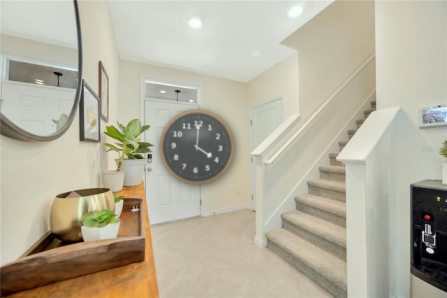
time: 4:00
